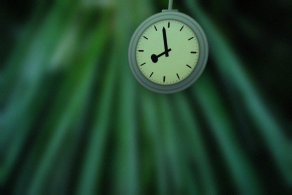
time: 7:58
